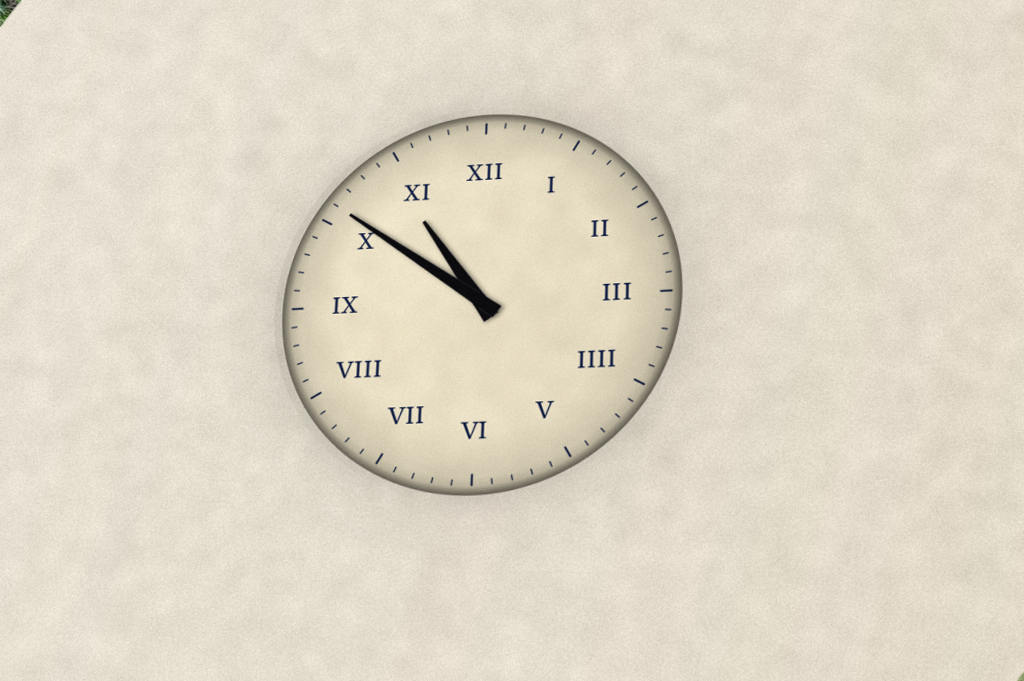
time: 10:51
